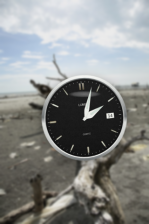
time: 2:03
